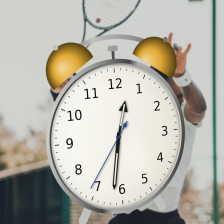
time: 12:31:36
